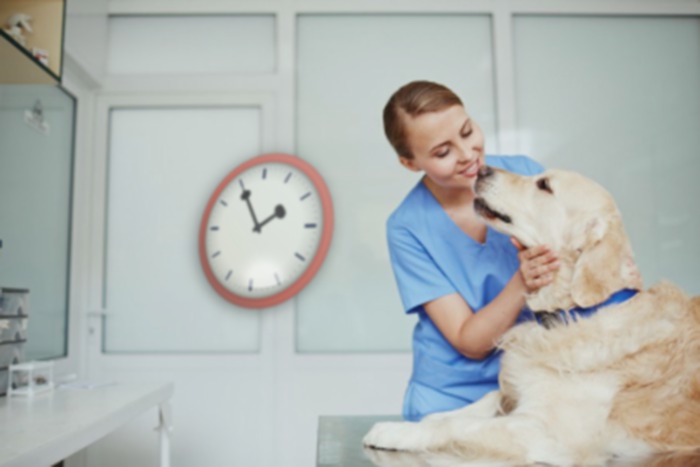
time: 1:55
